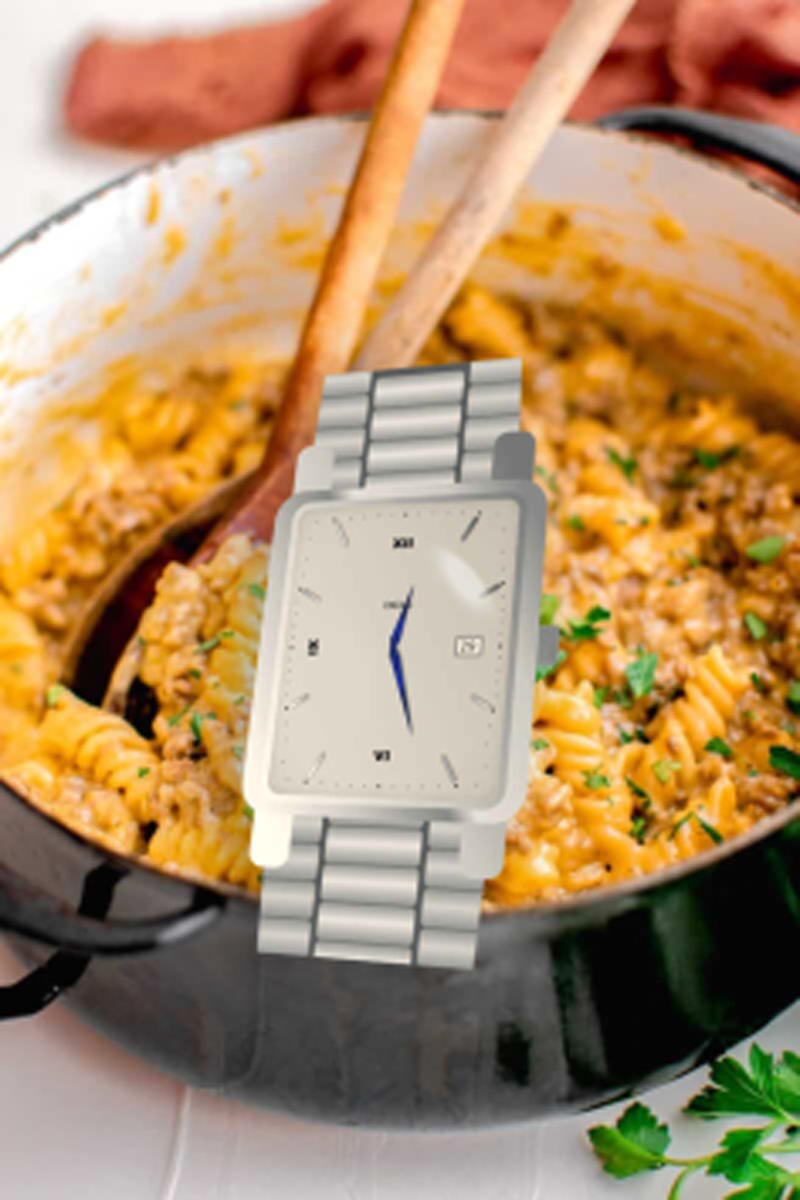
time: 12:27
